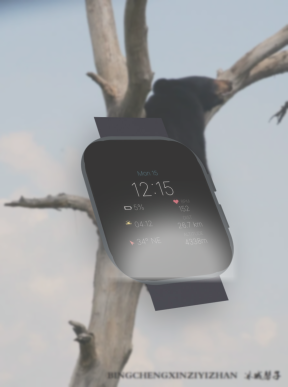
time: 12:15
